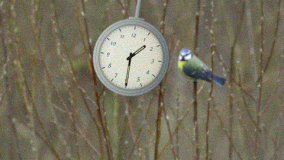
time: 1:30
